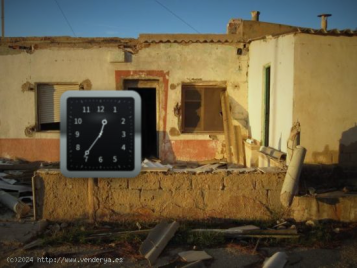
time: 12:36
